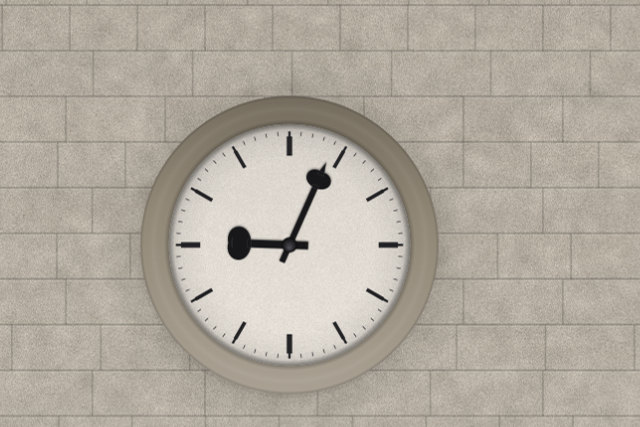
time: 9:04
